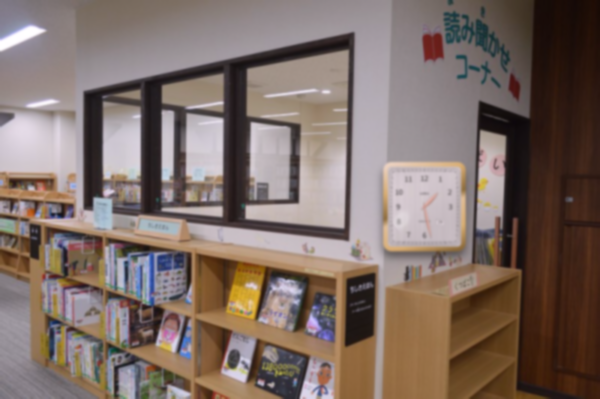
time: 1:28
